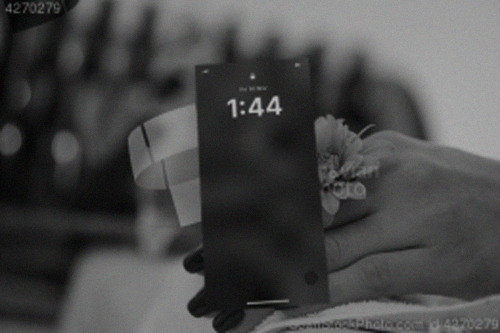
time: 1:44
